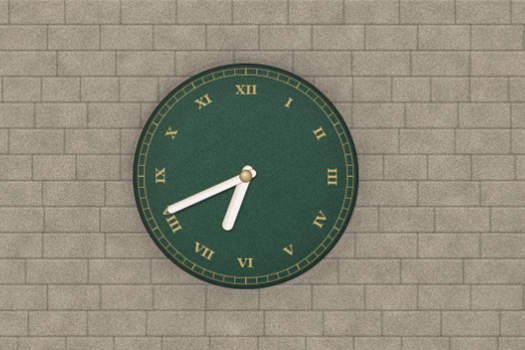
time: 6:41
